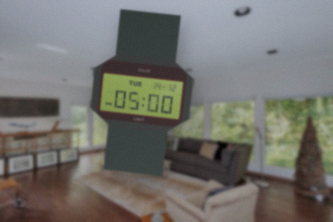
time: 5:00
